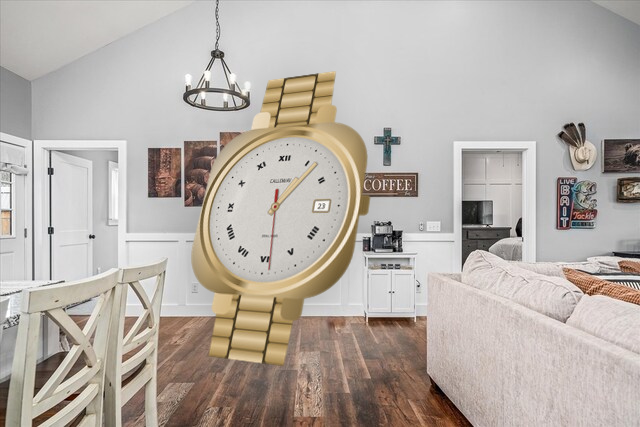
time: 1:06:29
